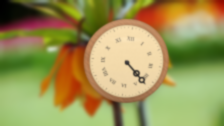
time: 4:22
